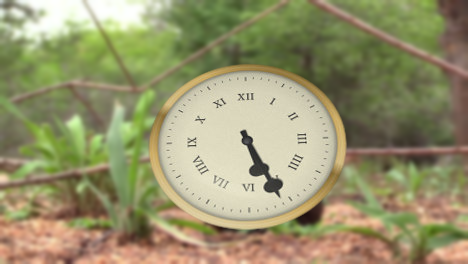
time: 5:26
